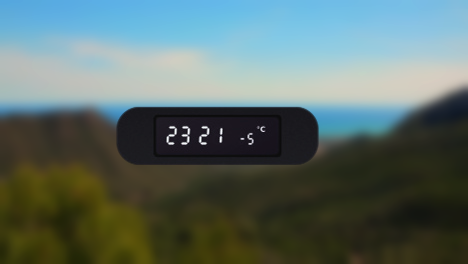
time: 23:21
